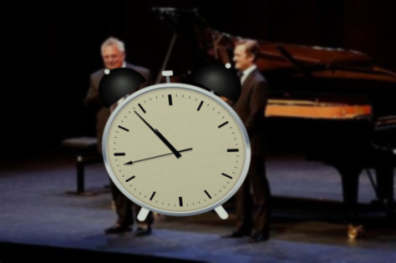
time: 10:53:43
